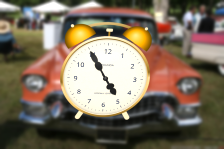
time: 4:55
